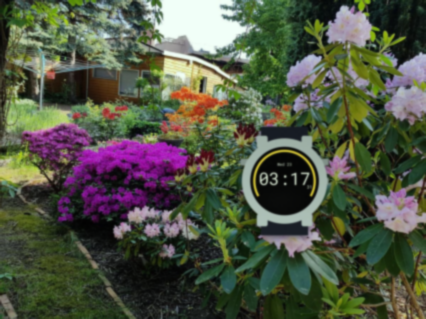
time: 3:17
